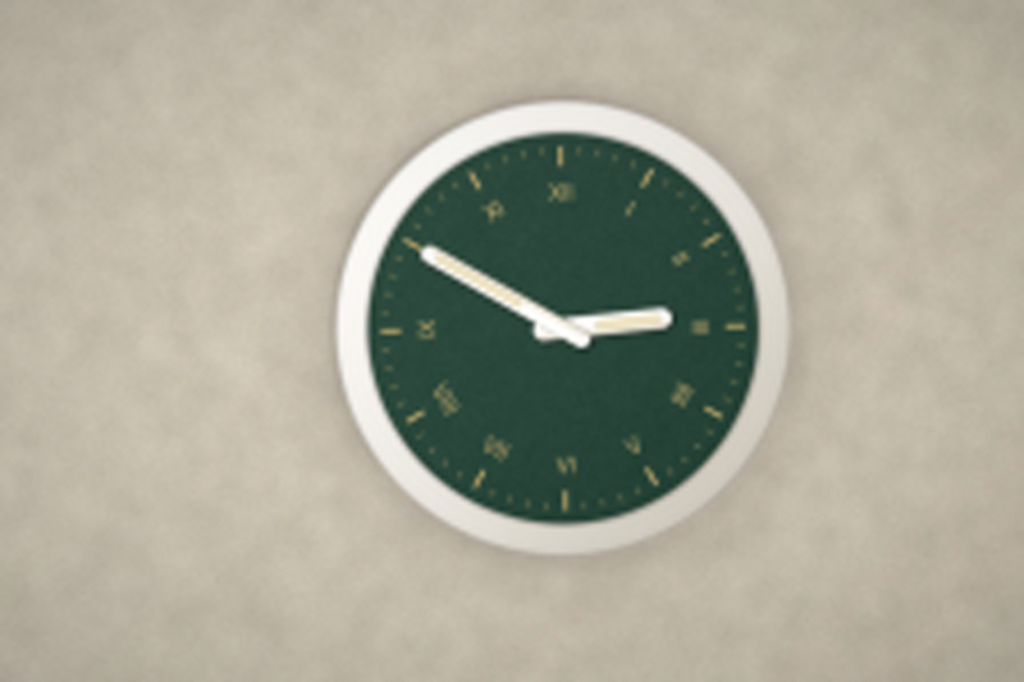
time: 2:50
